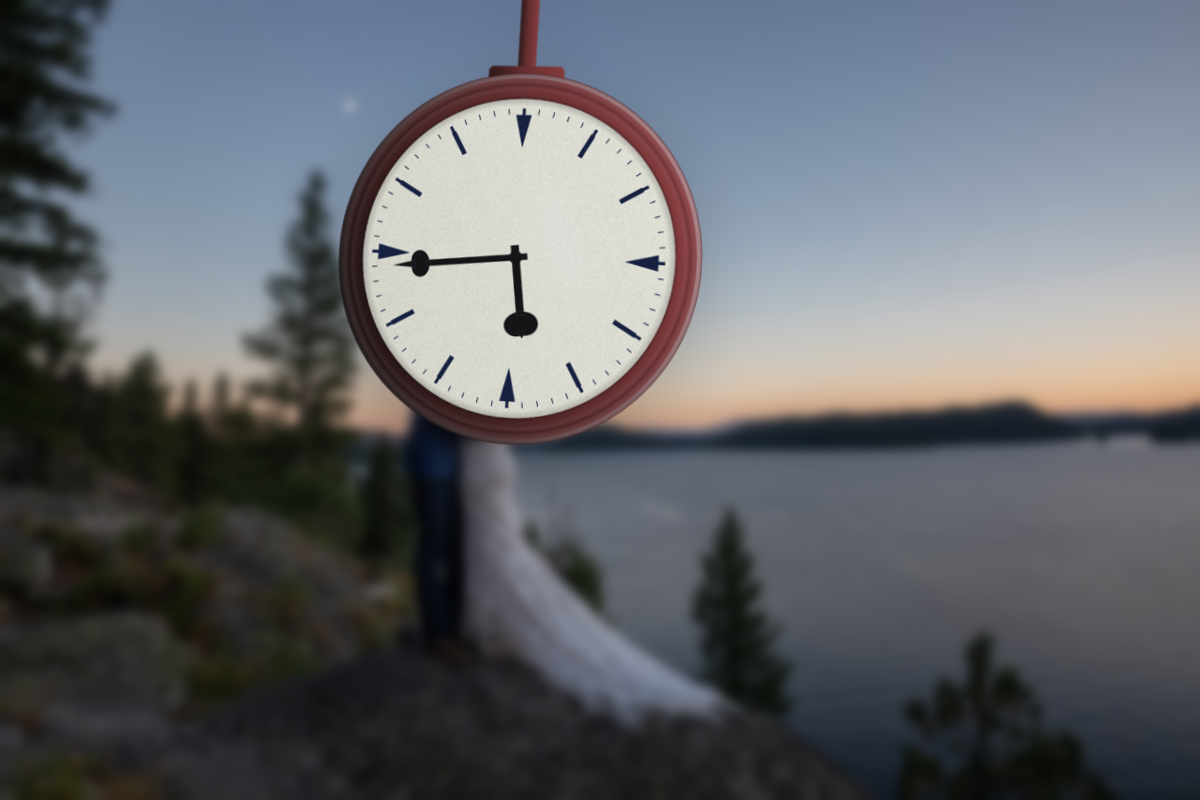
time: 5:44
